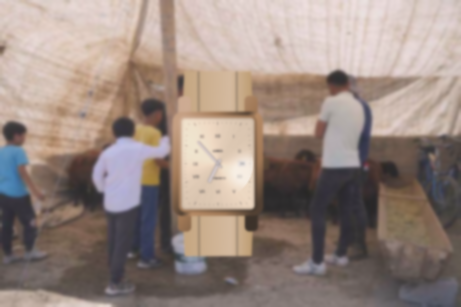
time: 6:53
